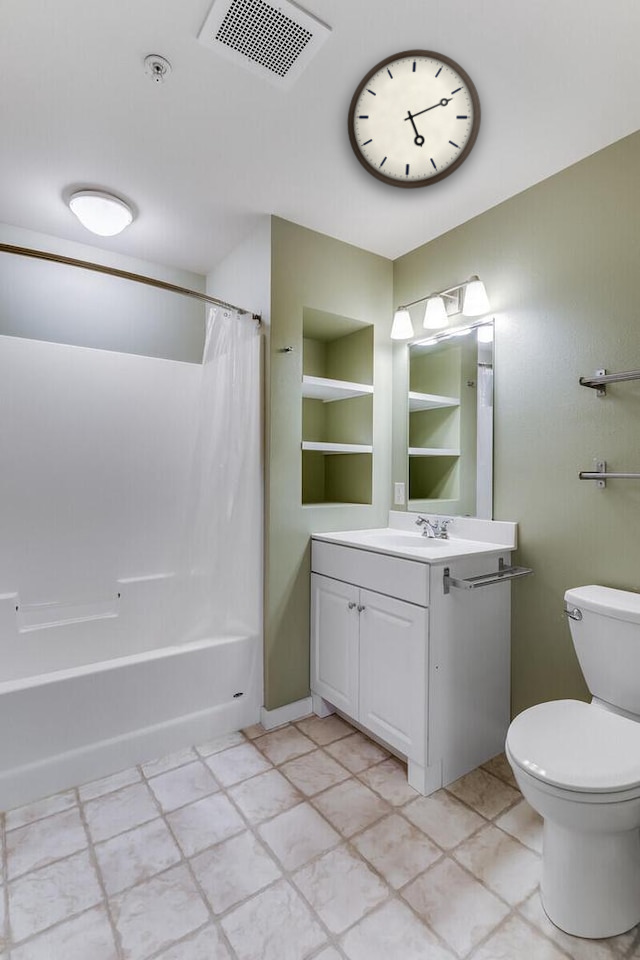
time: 5:11
